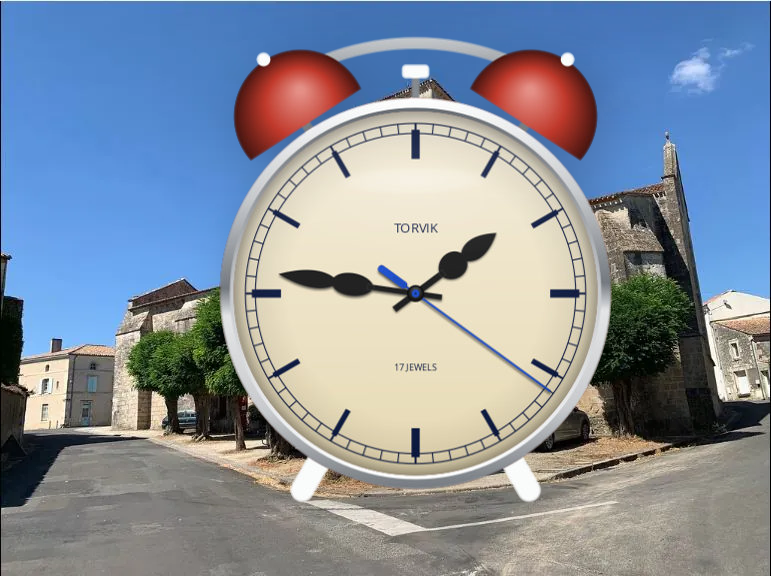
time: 1:46:21
